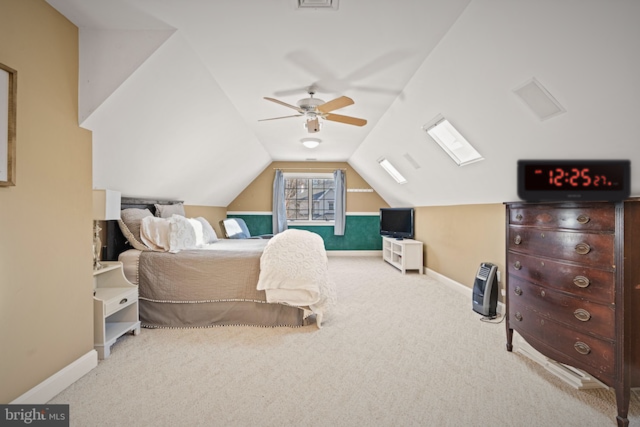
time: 12:25
